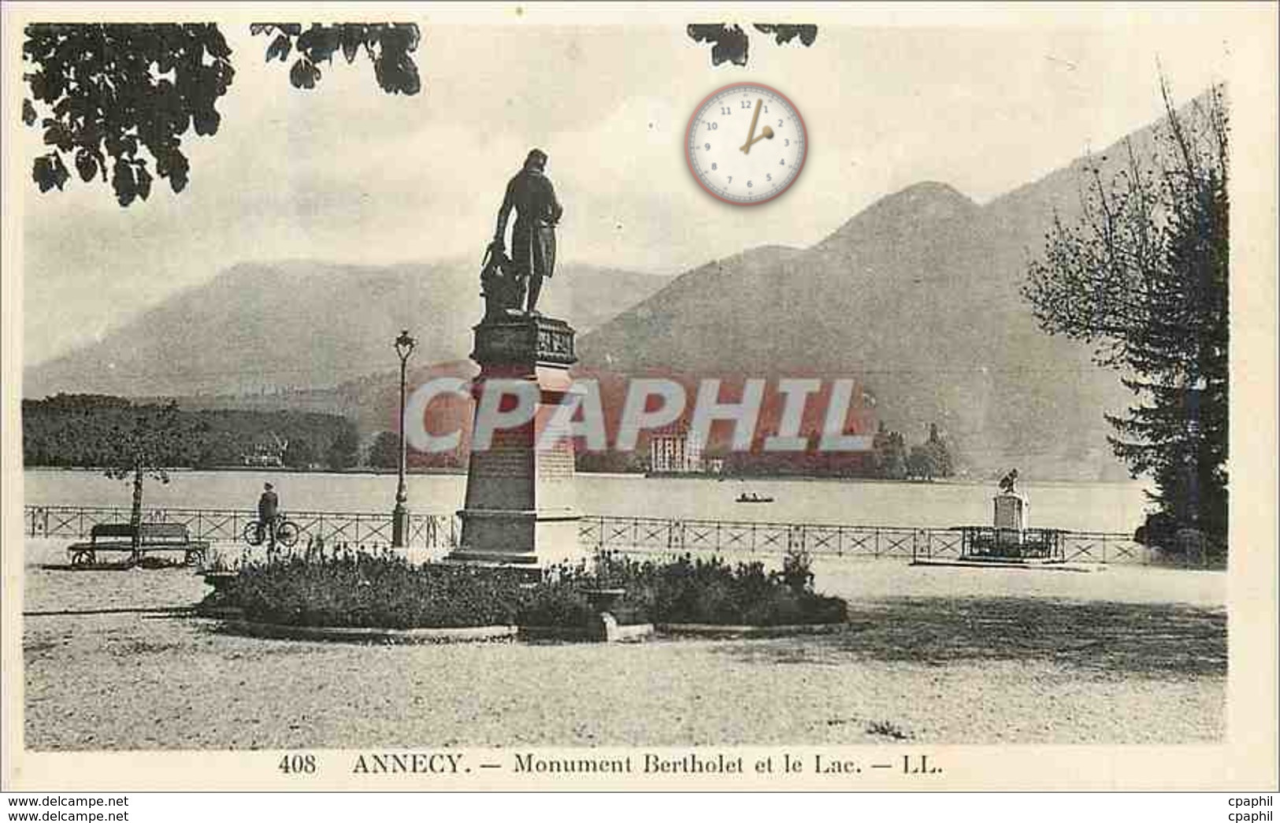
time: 2:03
